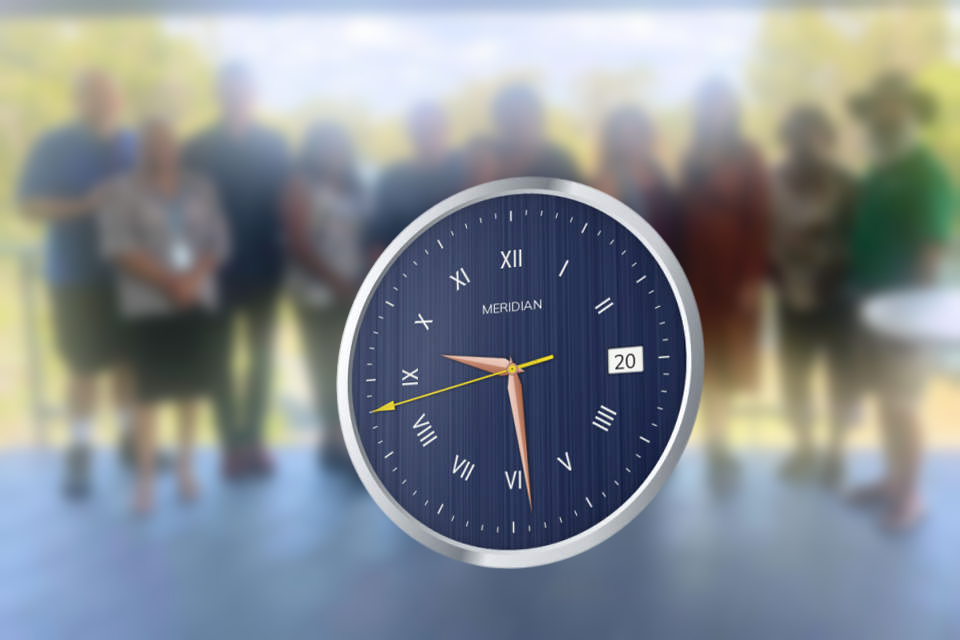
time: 9:28:43
